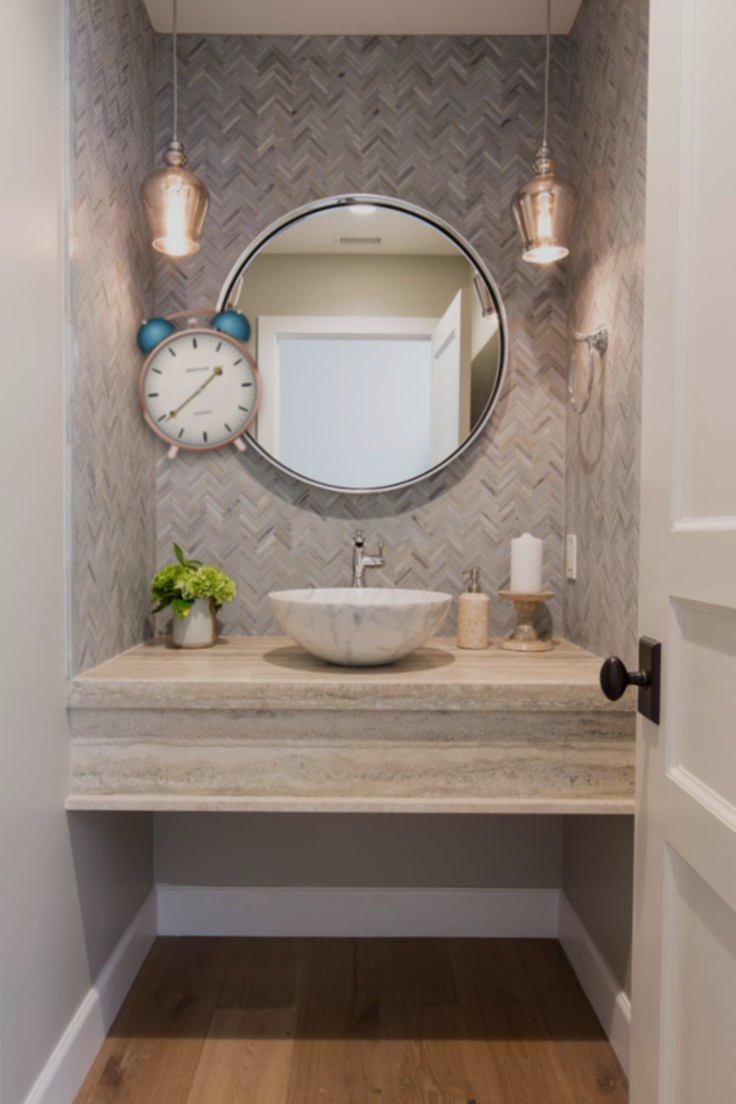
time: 1:39
